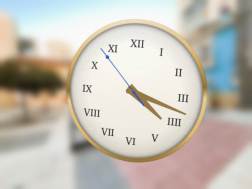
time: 4:17:53
